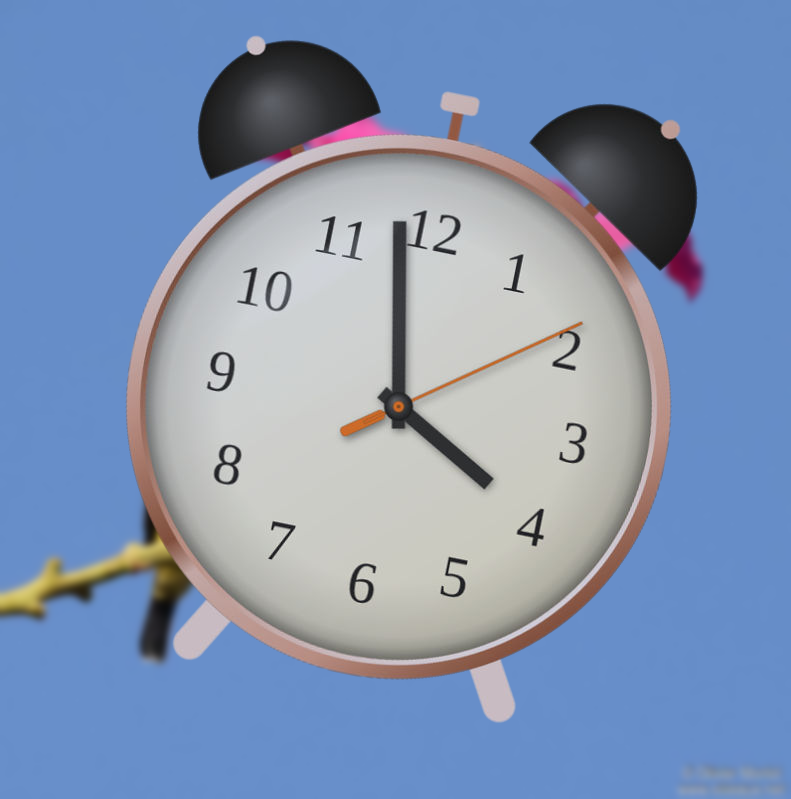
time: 3:58:09
